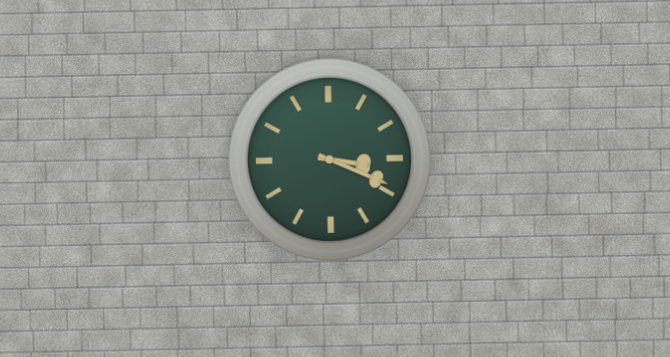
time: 3:19
